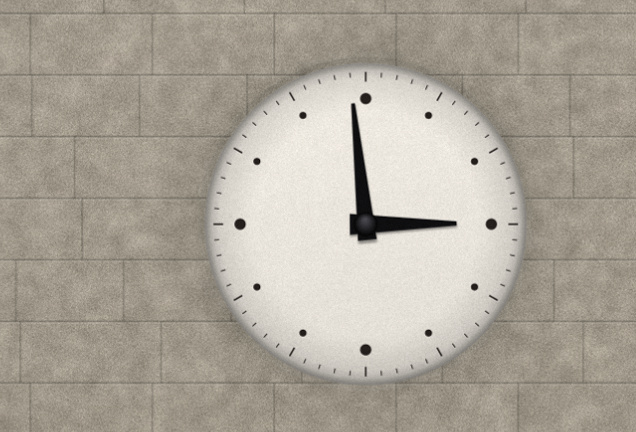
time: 2:59
